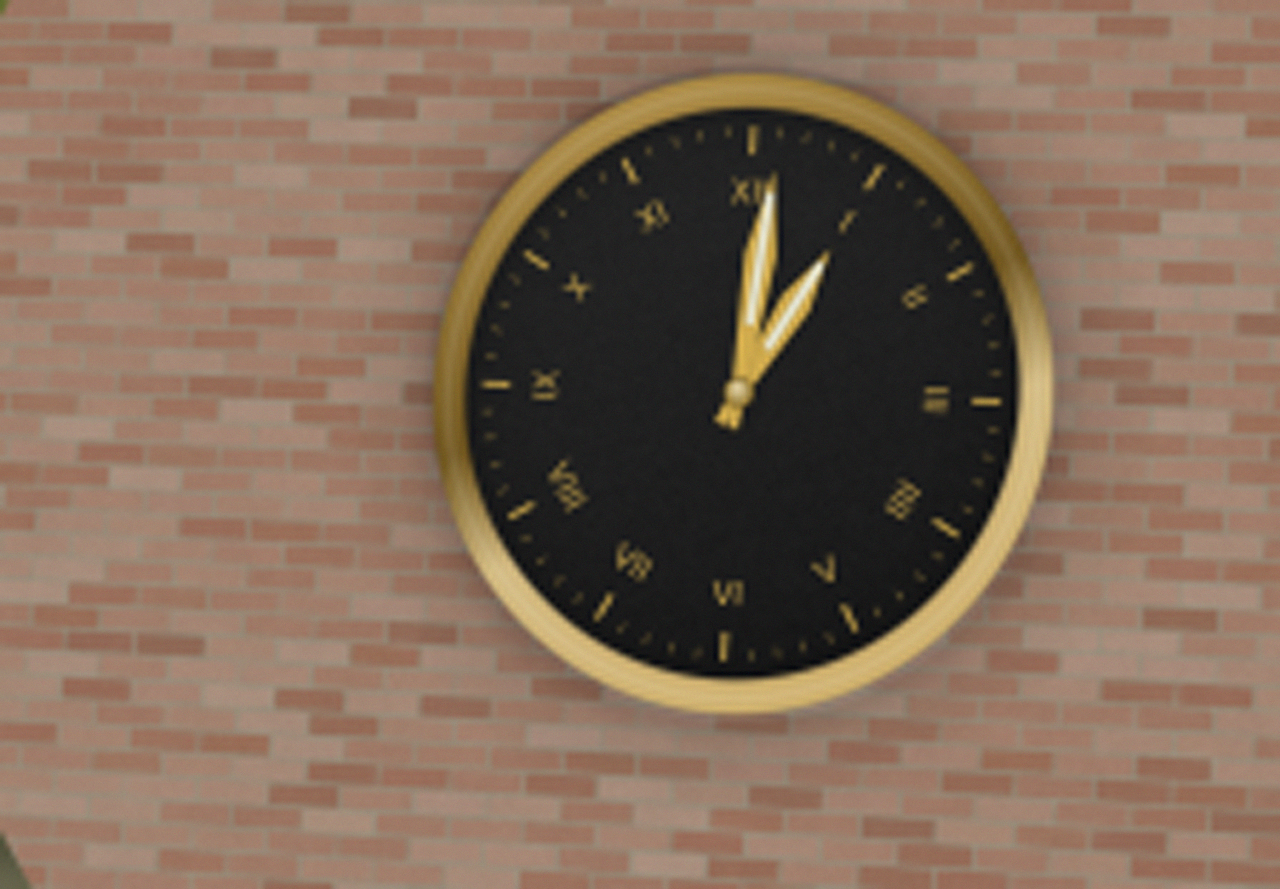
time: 1:01
